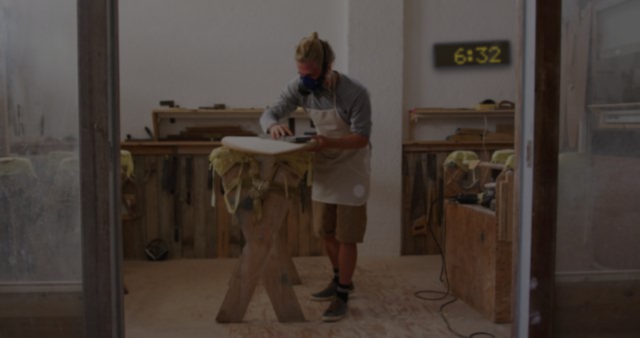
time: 6:32
